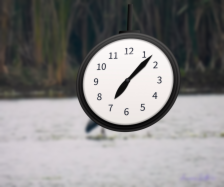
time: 7:07
